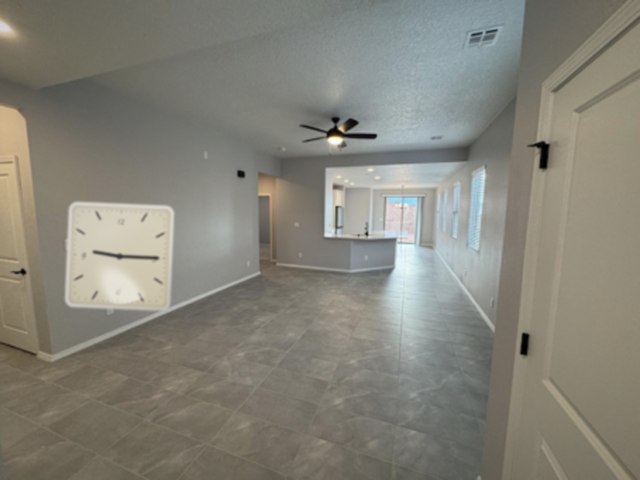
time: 9:15
